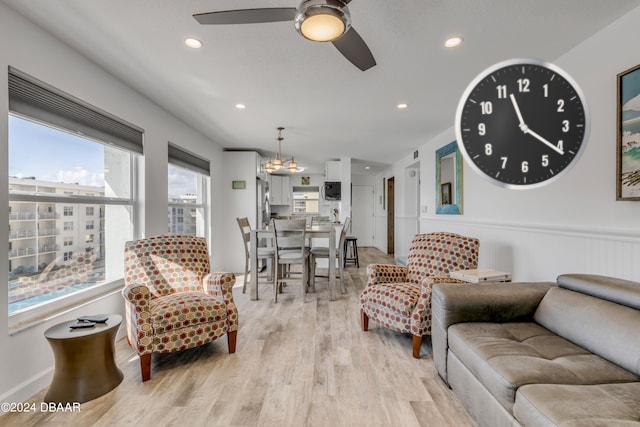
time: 11:21
